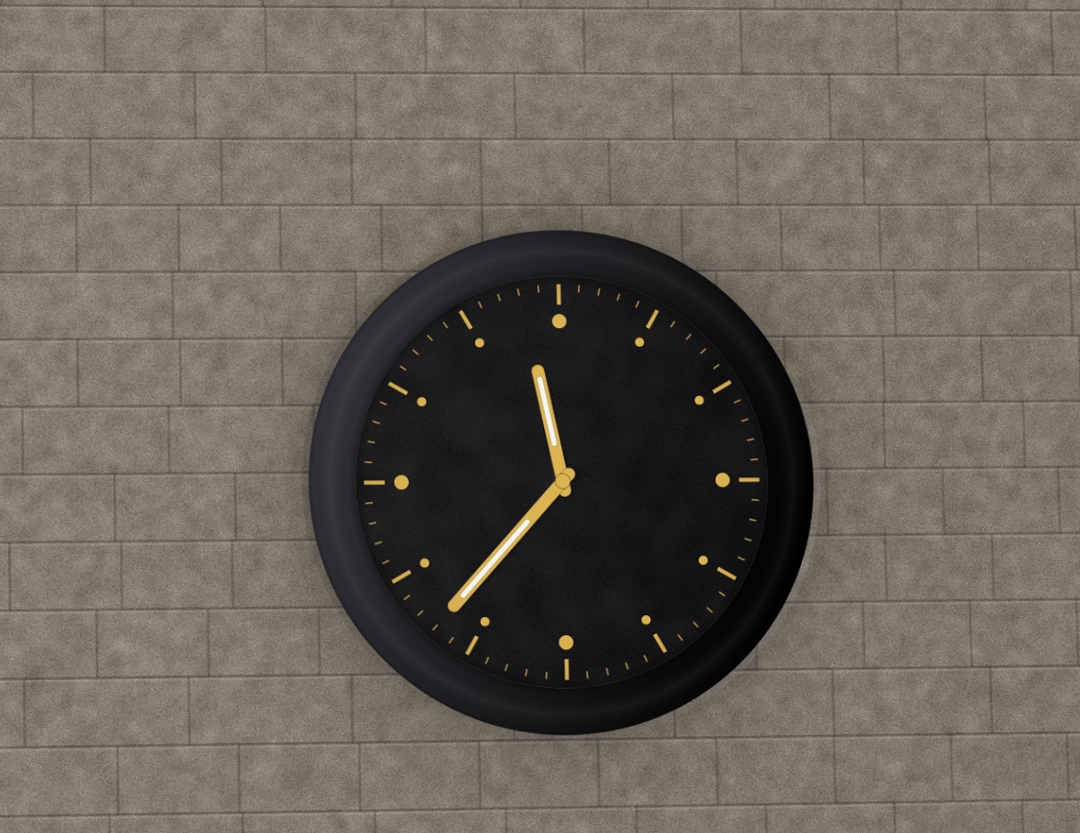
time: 11:37
